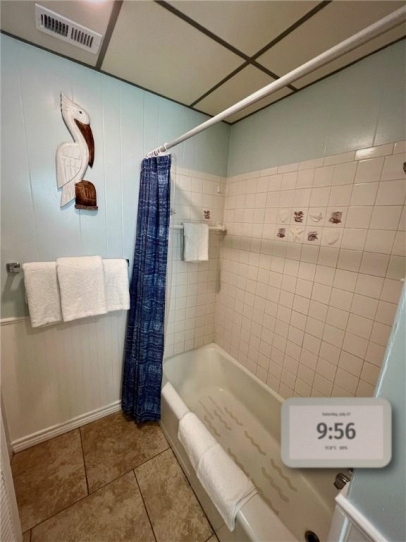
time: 9:56
